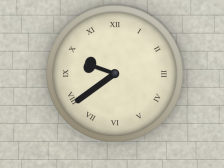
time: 9:39
